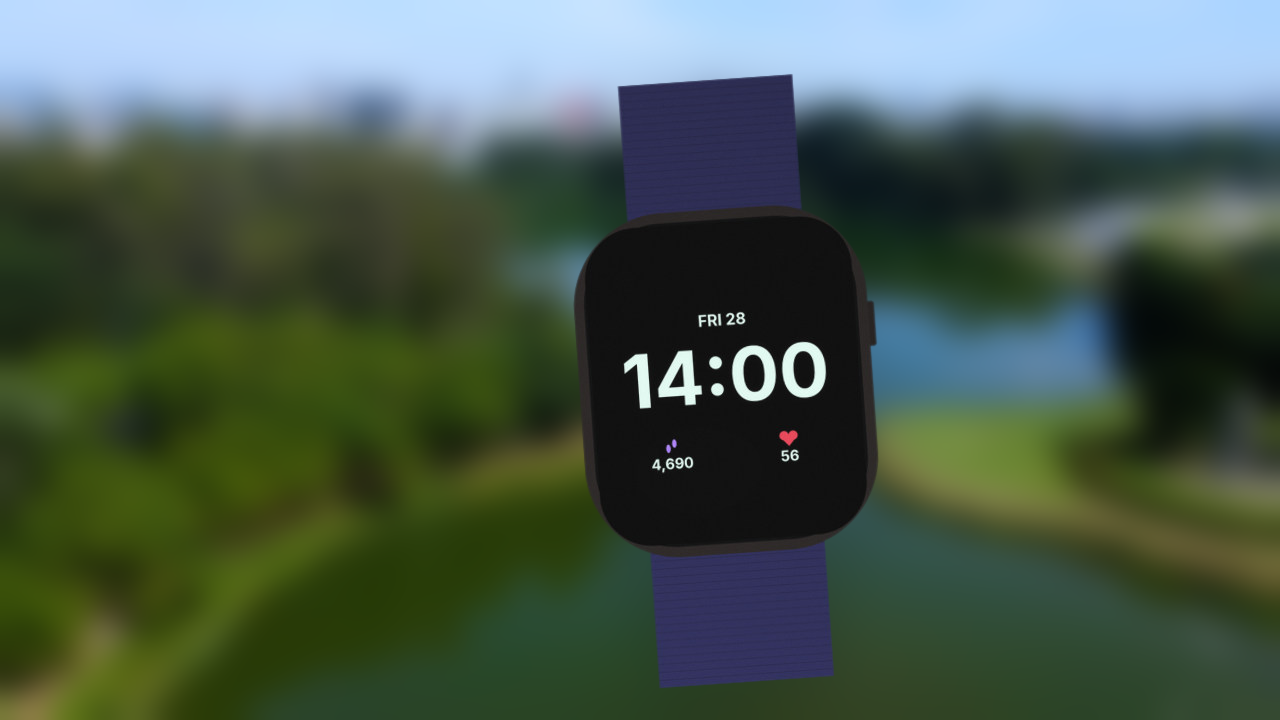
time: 14:00
